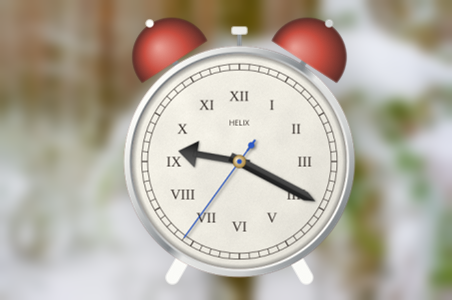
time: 9:19:36
